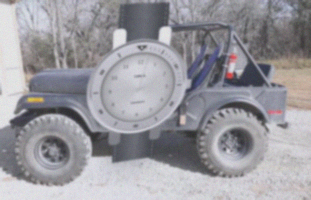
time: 2:02
